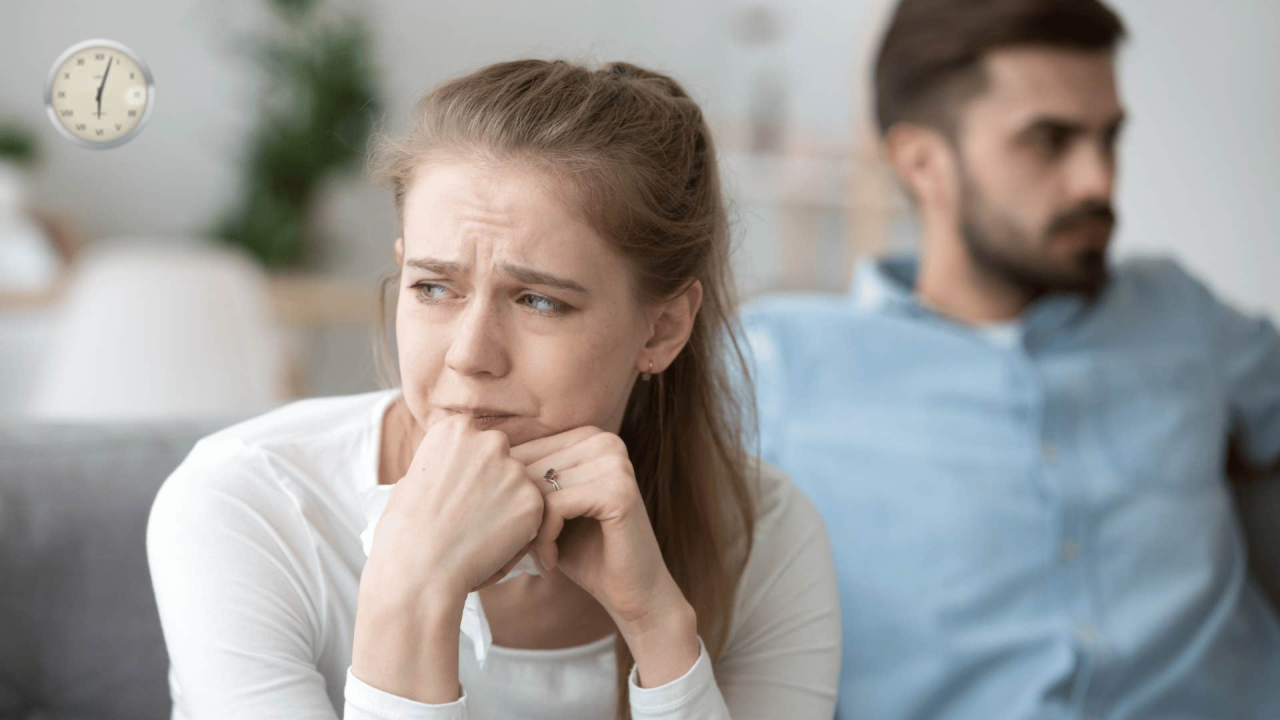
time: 6:03
